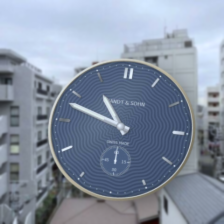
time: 10:48
